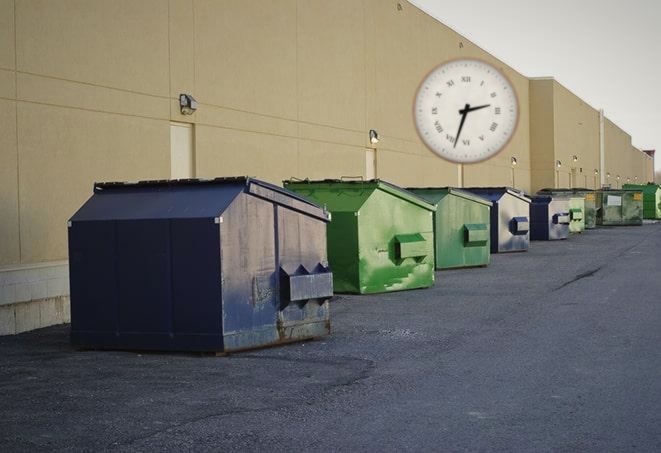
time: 2:33
